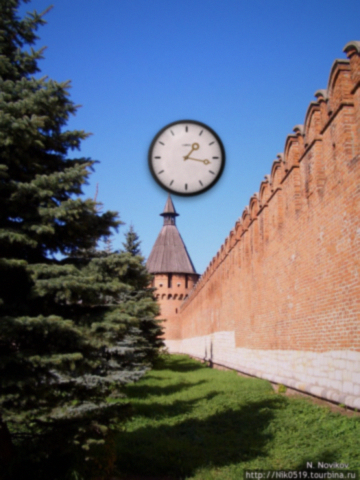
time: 1:17
